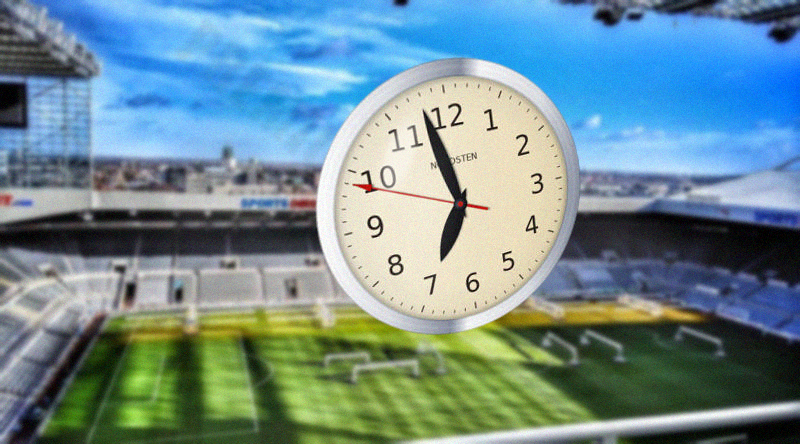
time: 6:57:49
